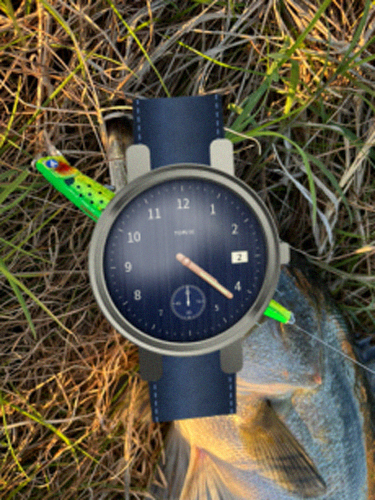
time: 4:22
